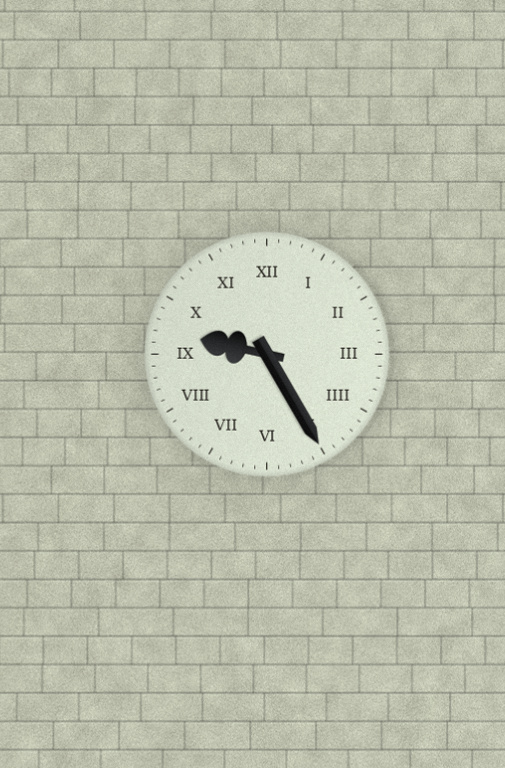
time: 9:25
